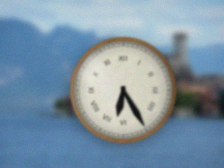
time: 6:25
